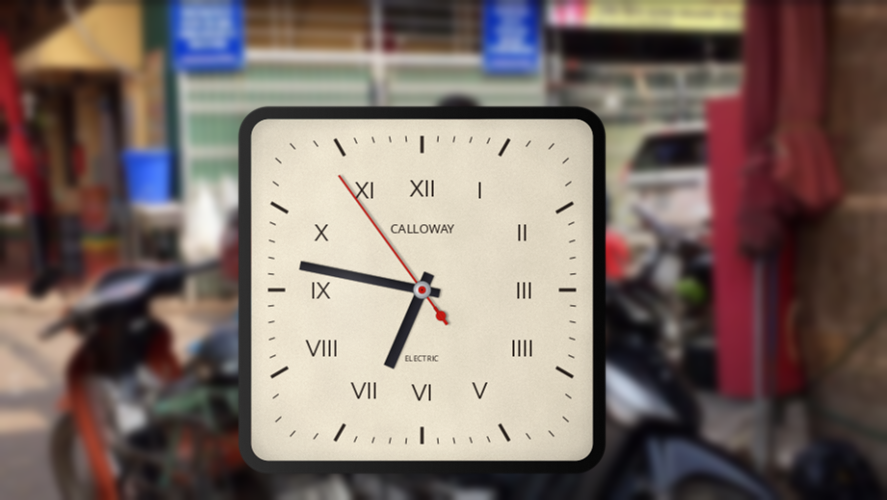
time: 6:46:54
